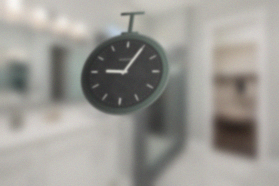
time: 9:05
